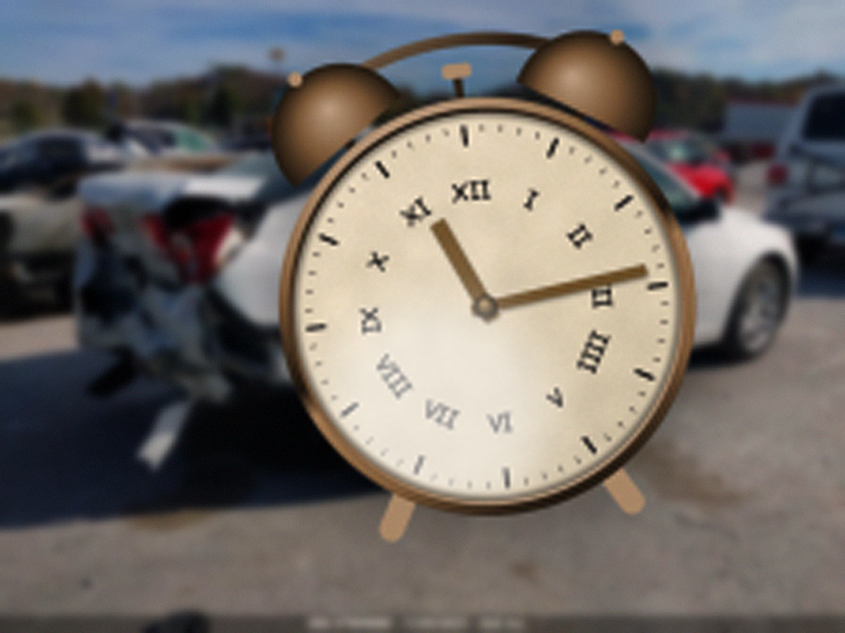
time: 11:14
